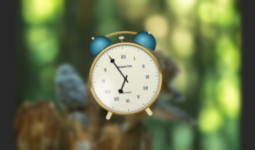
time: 6:55
